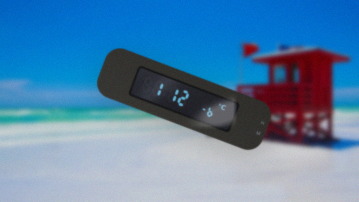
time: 1:12
